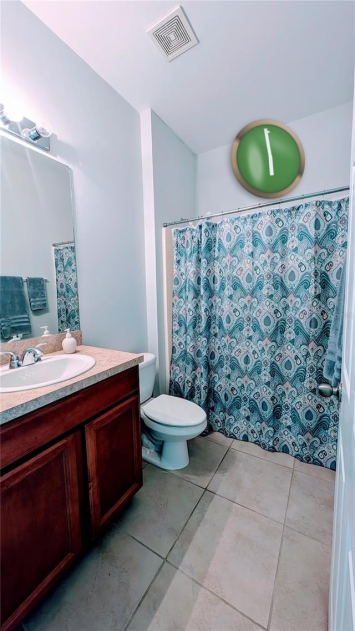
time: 5:59
